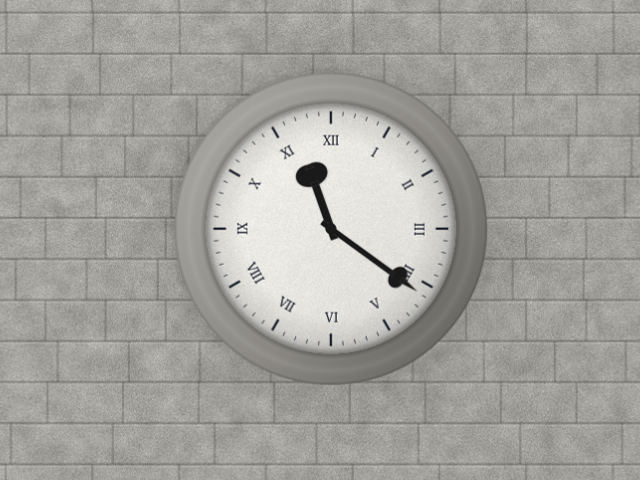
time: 11:21
